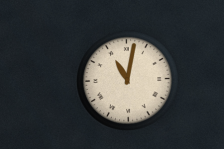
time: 11:02
